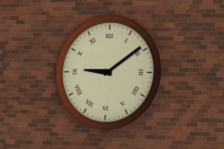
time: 9:09
